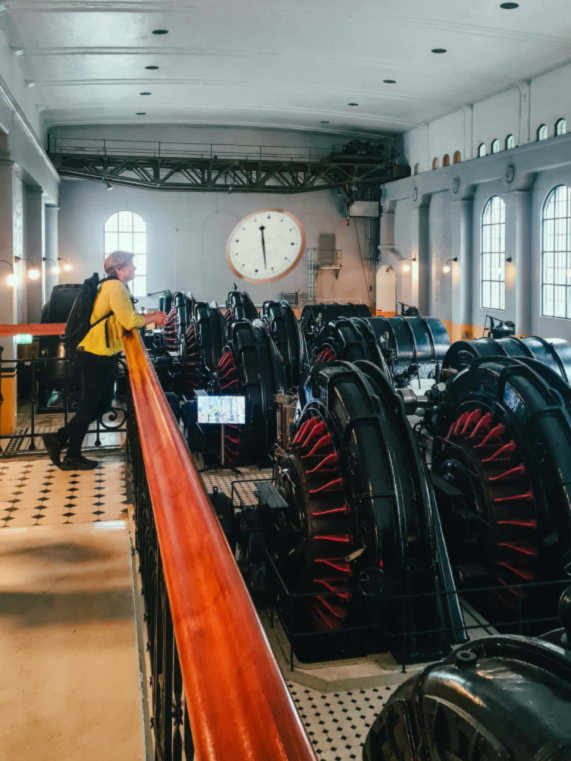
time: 11:27
